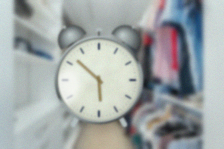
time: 5:52
